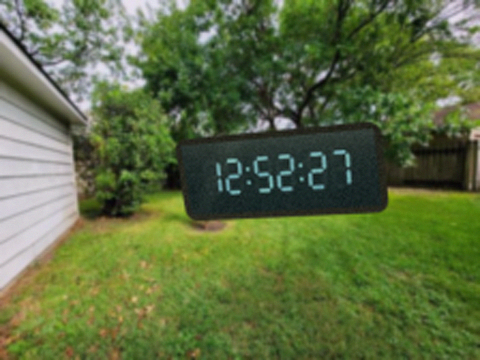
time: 12:52:27
